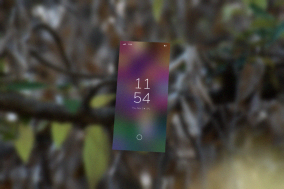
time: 11:54
